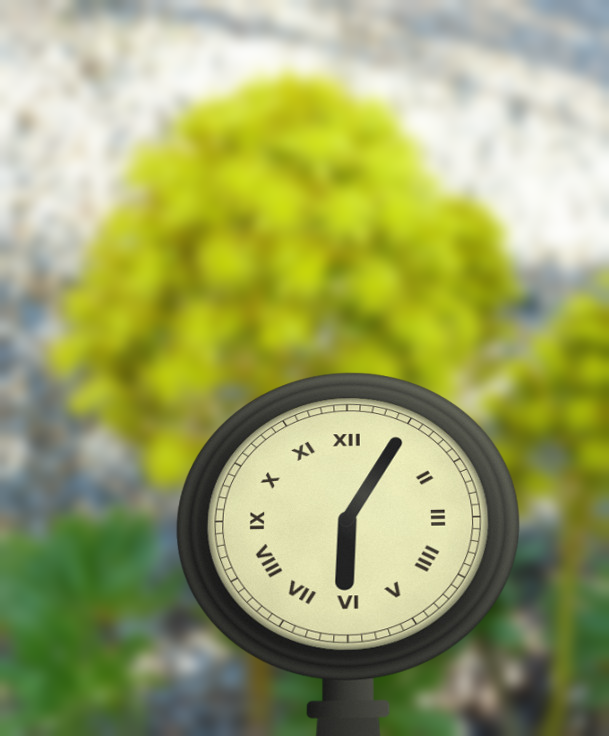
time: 6:05
